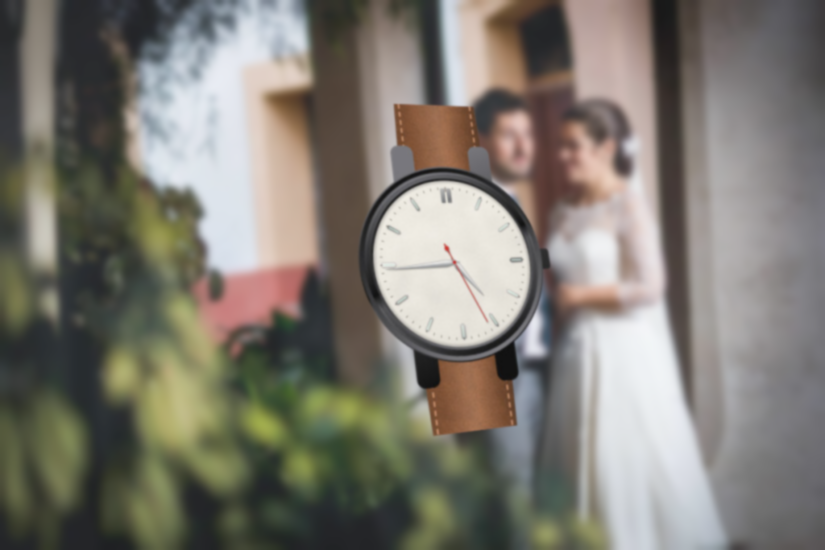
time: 4:44:26
